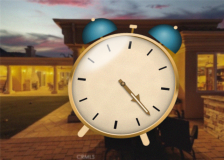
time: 4:22
